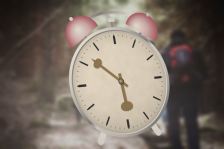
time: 5:52
